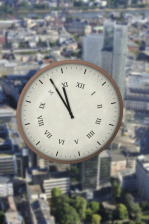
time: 10:52
